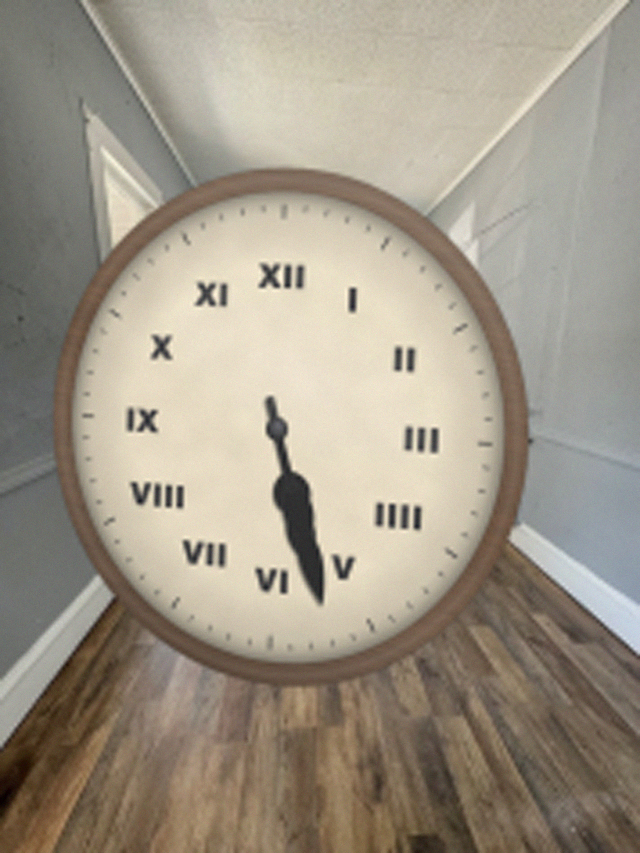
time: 5:27
